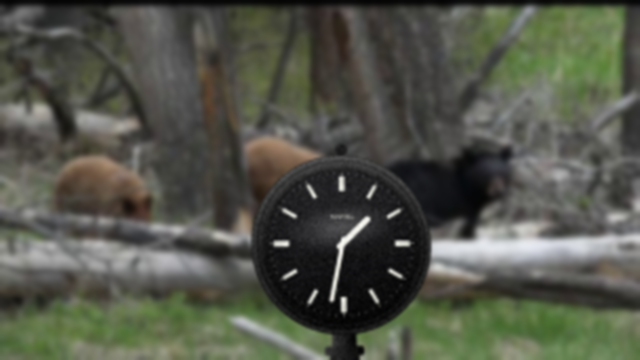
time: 1:32
